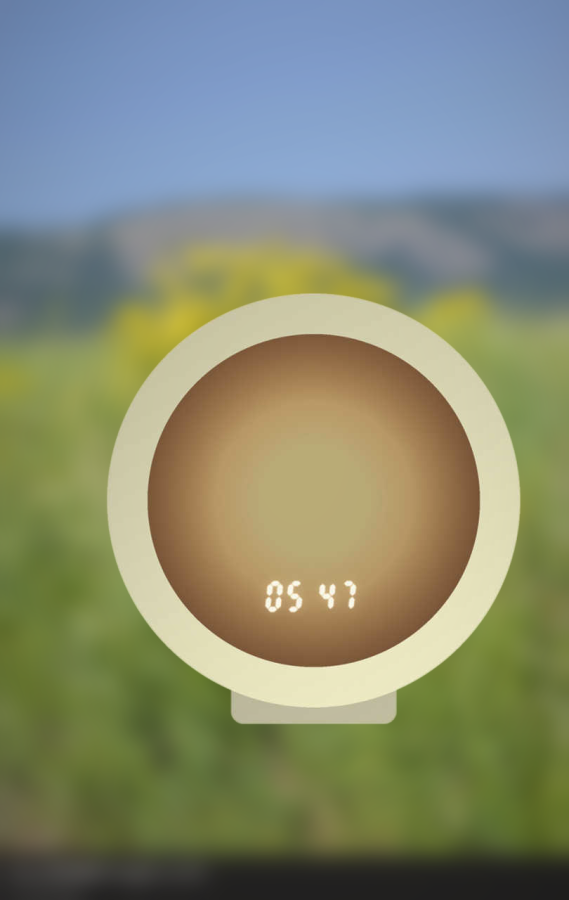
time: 5:47
